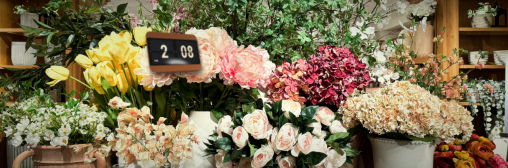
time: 2:08
